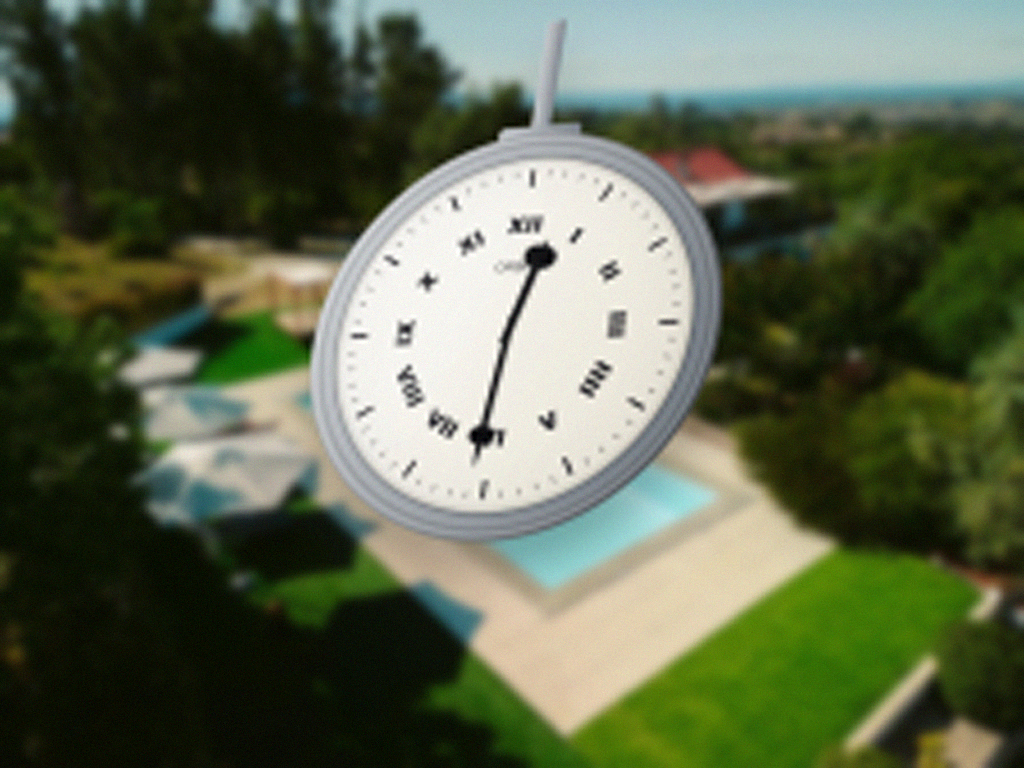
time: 12:31
